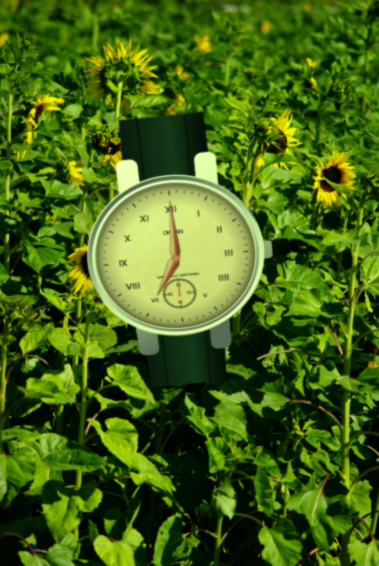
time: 7:00
